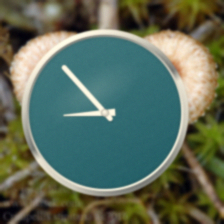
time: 8:53
